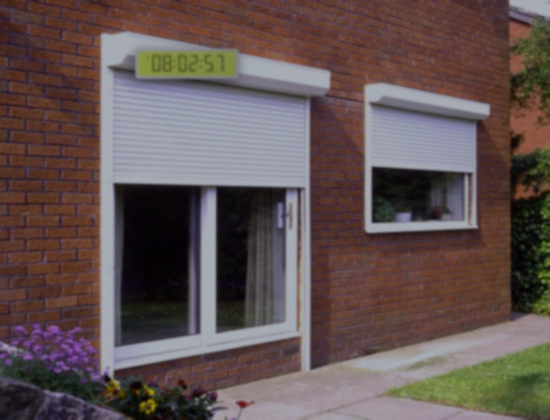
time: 8:02:57
